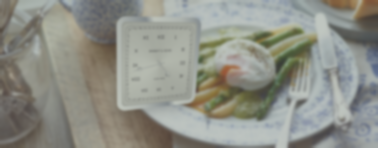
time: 4:43
